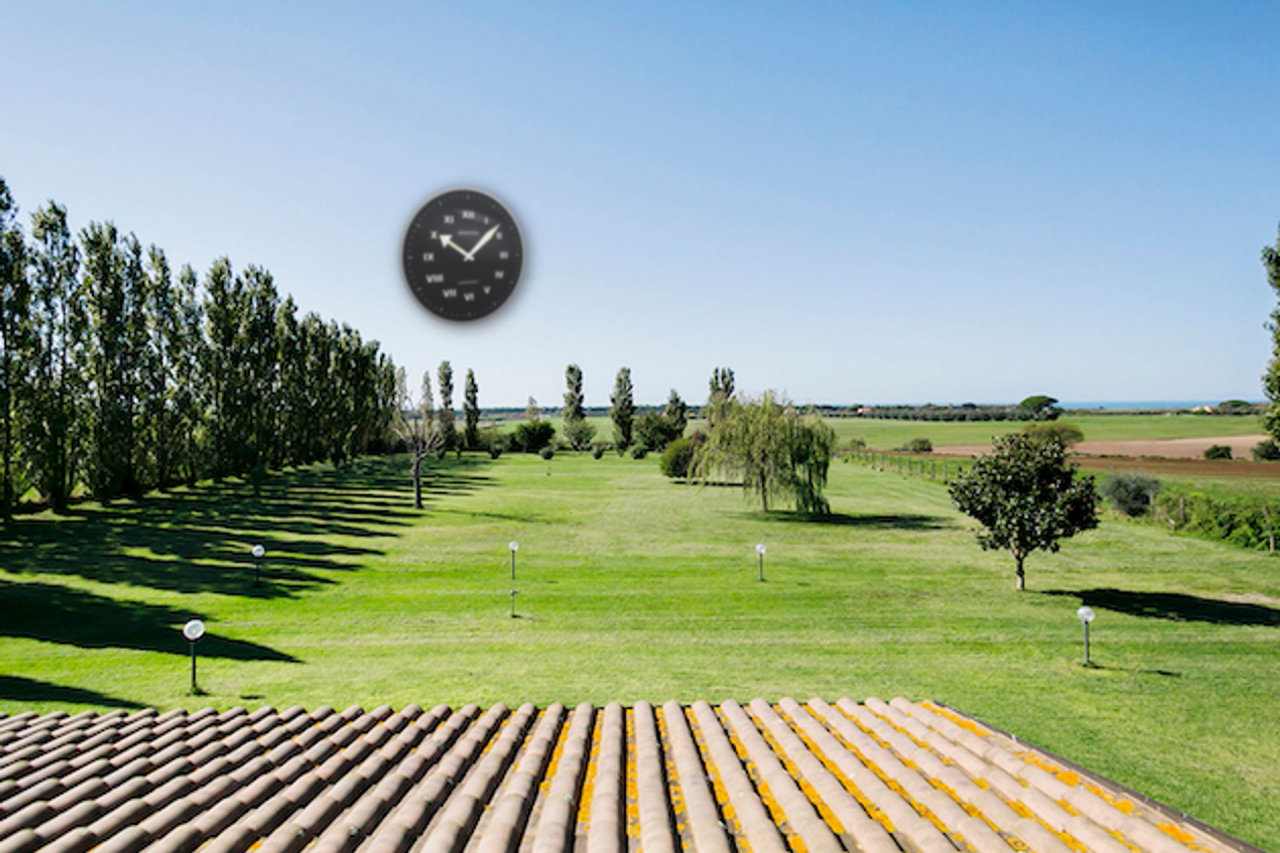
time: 10:08
